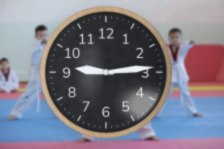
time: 9:14
